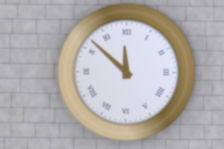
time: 11:52
